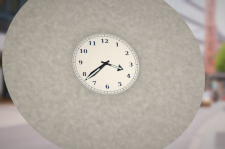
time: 3:38
